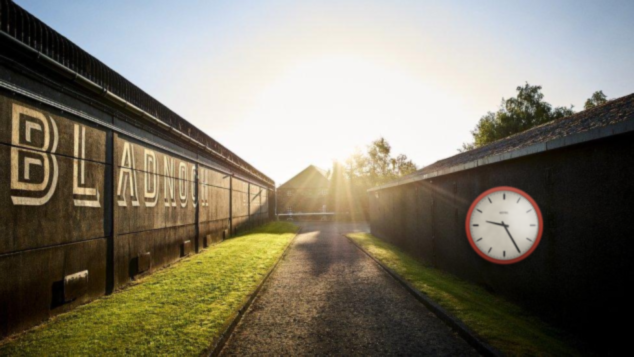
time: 9:25
